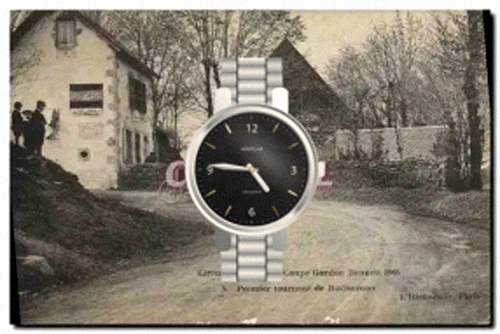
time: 4:46
